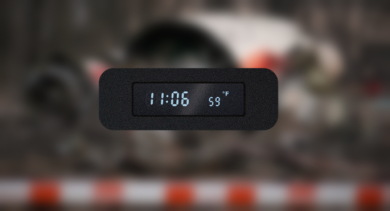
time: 11:06
